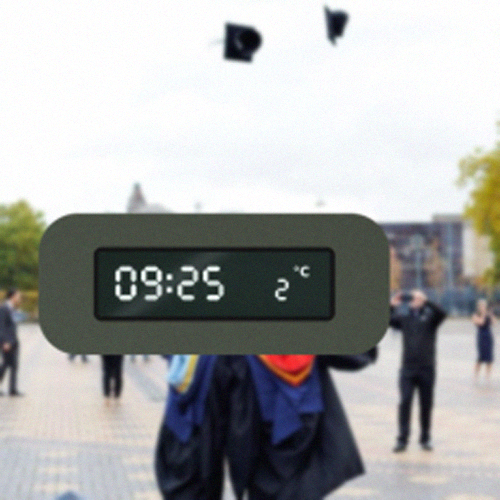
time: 9:25
